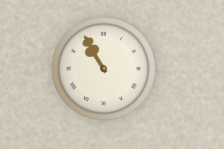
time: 10:55
